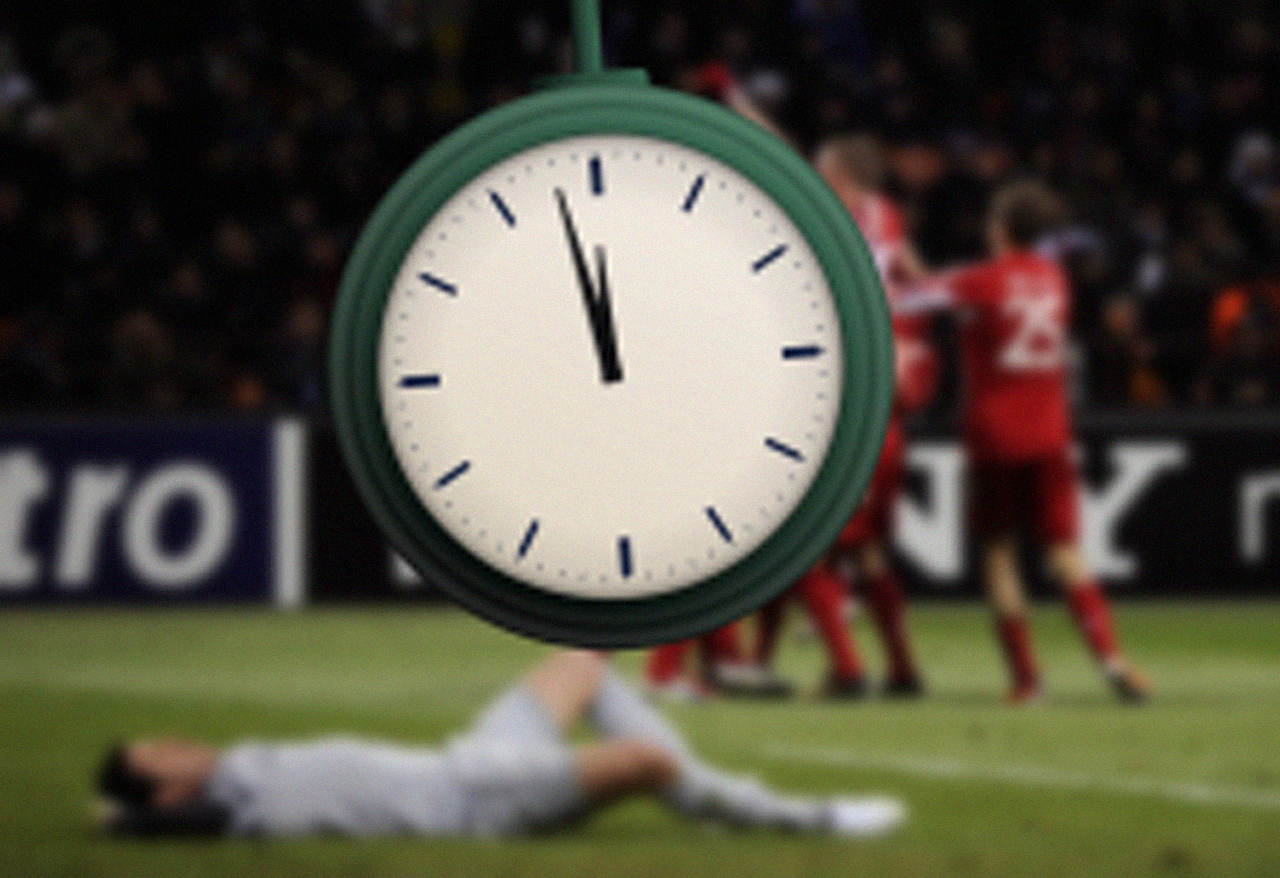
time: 11:58
